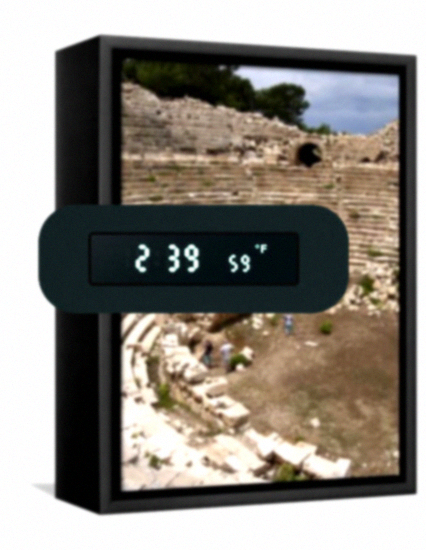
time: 2:39
